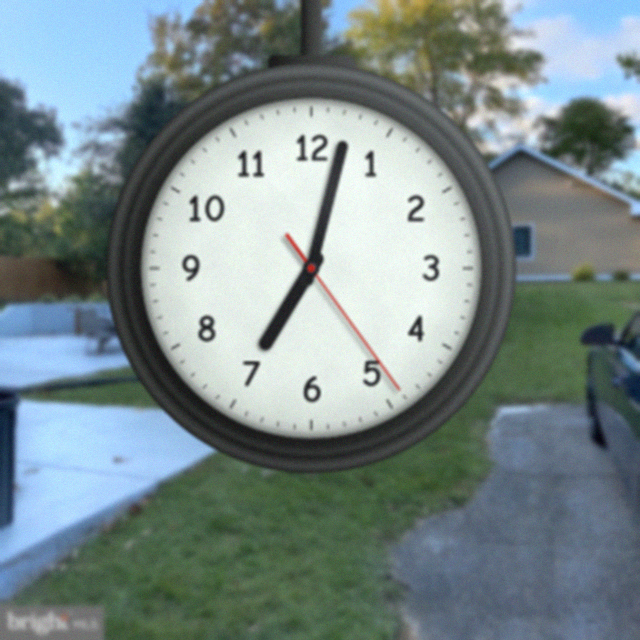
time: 7:02:24
